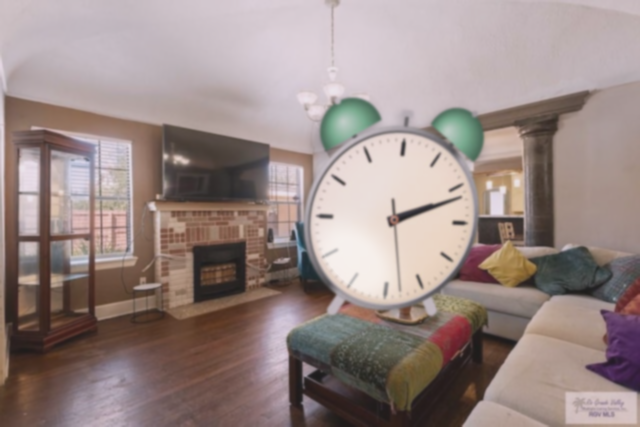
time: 2:11:28
